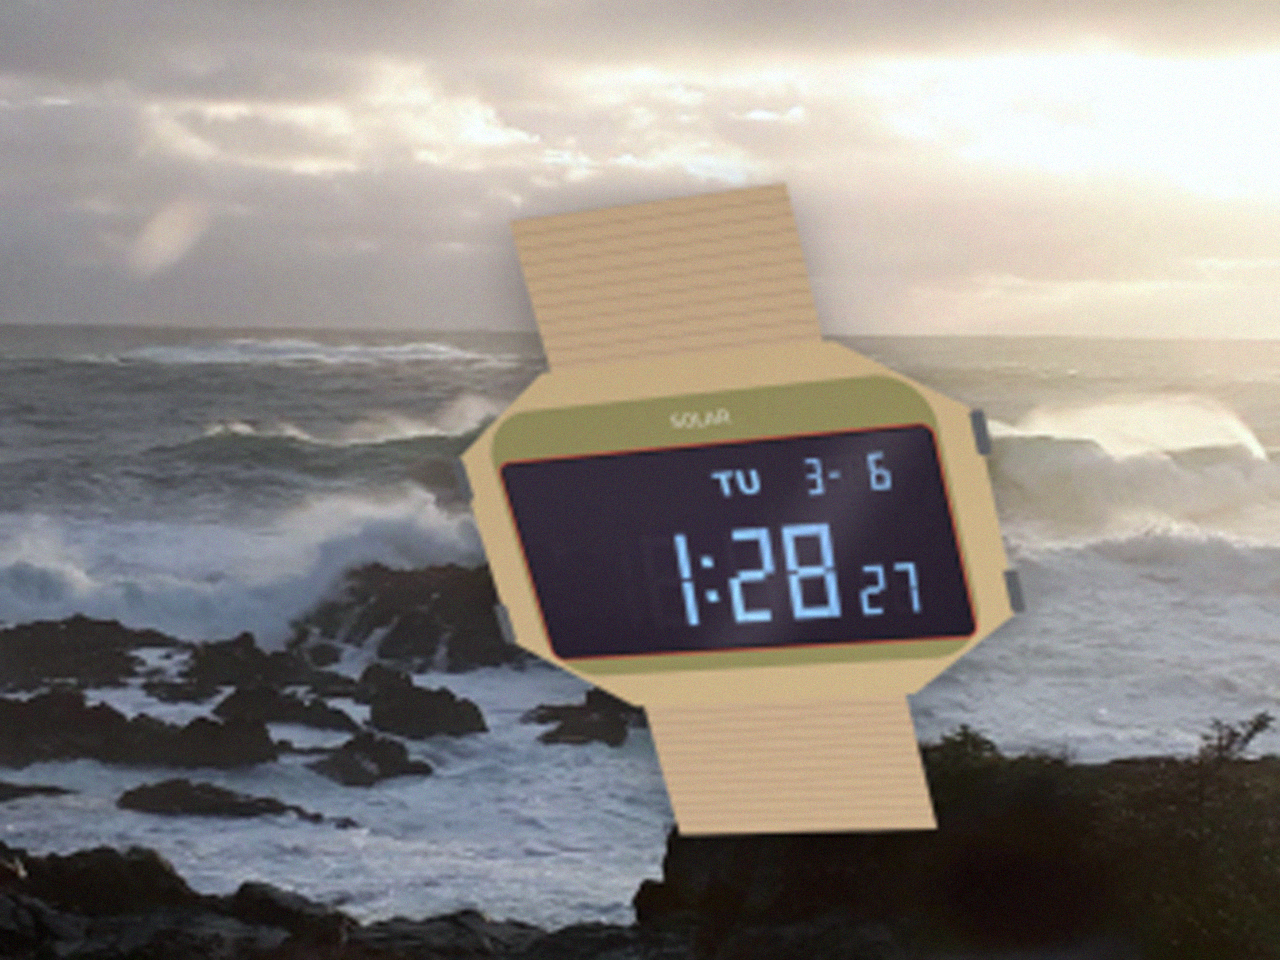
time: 1:28:27
